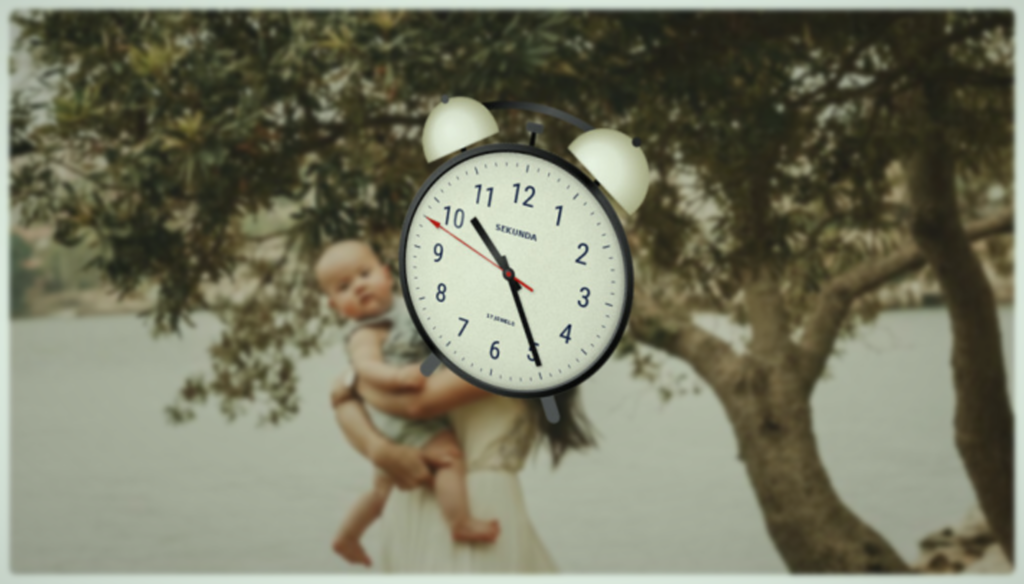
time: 10:24:48
